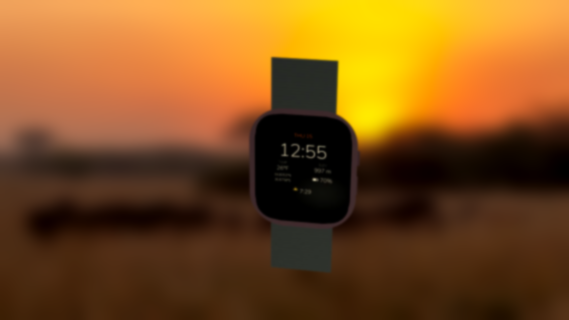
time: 12:55
